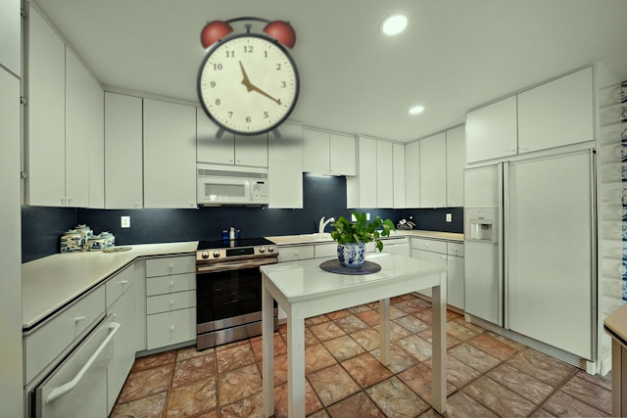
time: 11:20
